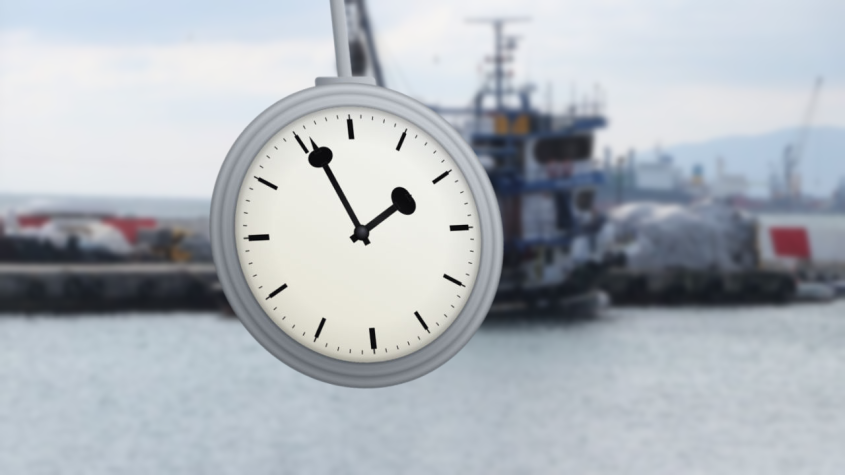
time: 1:56
